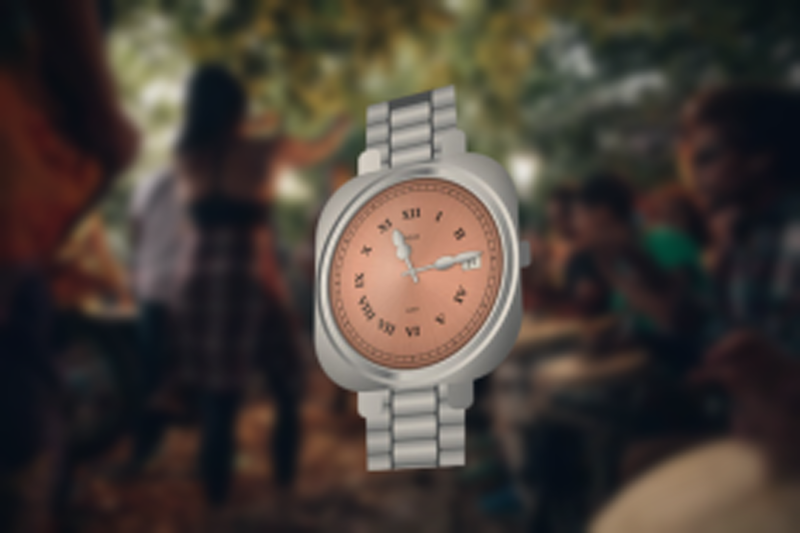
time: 11:14
